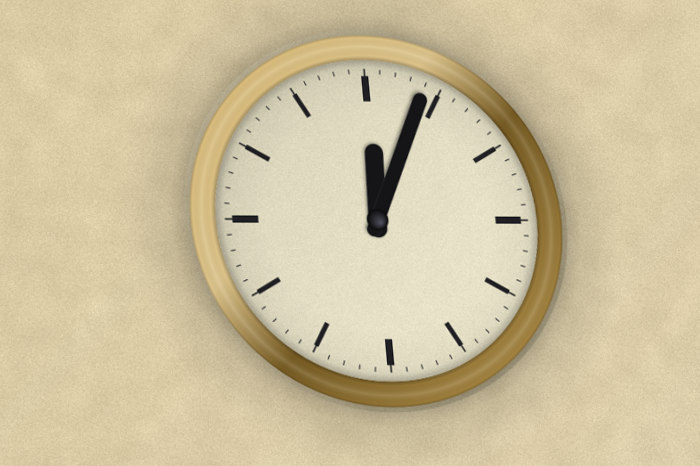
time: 12:04
